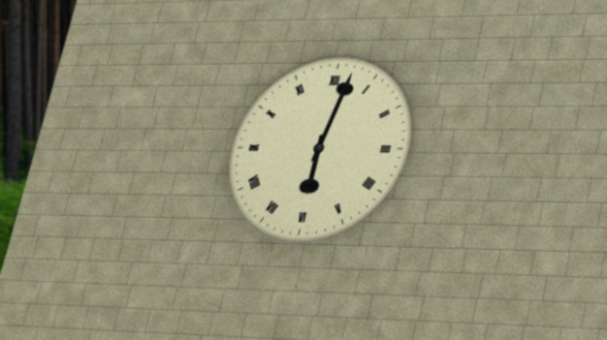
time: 6:02
